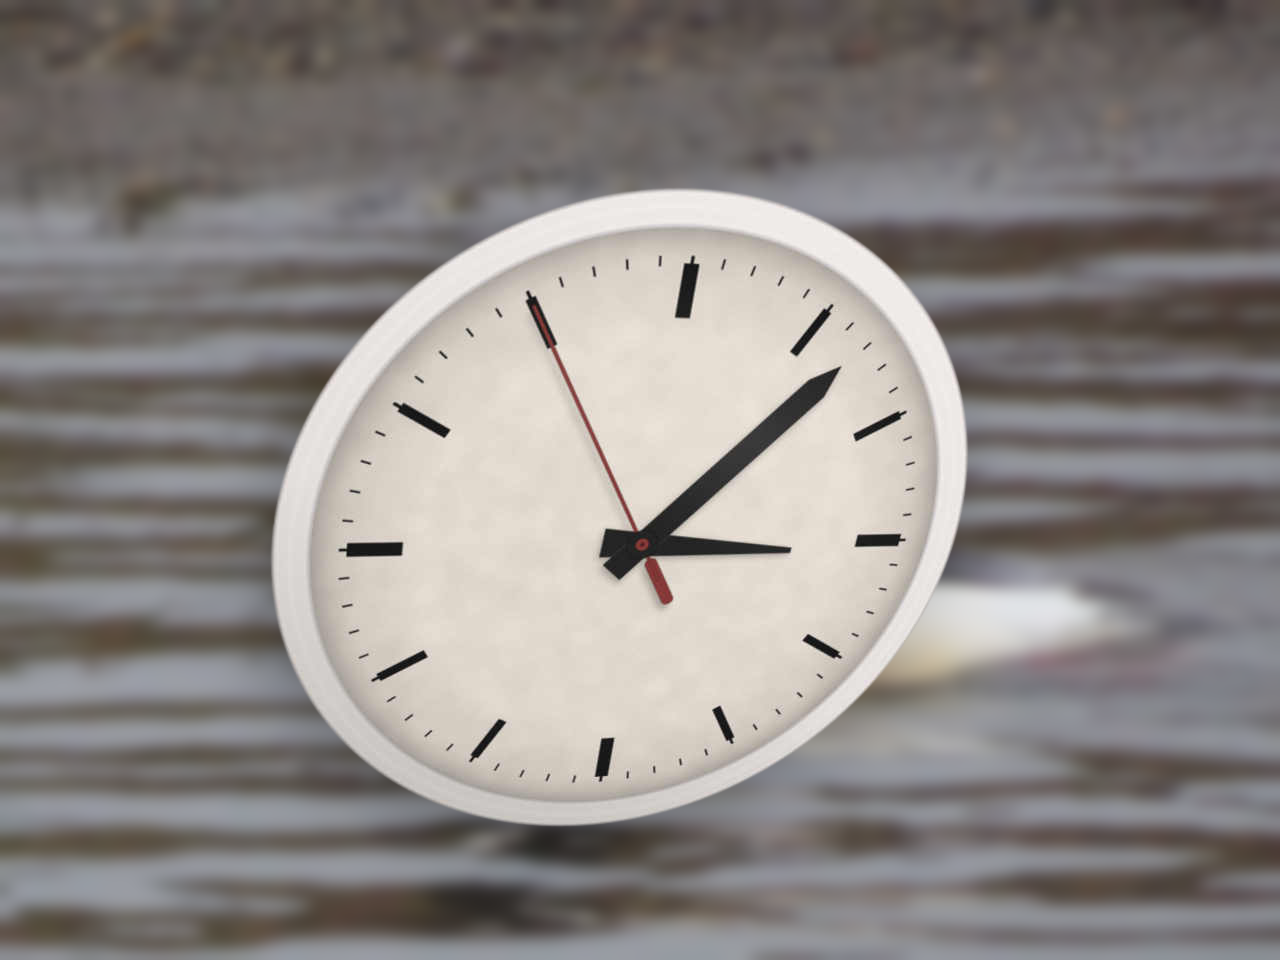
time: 3:06:55
